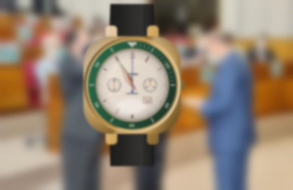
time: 10:55
